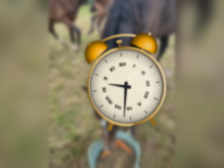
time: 9:32
